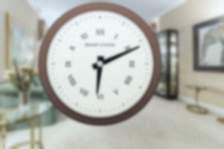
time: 6:11
